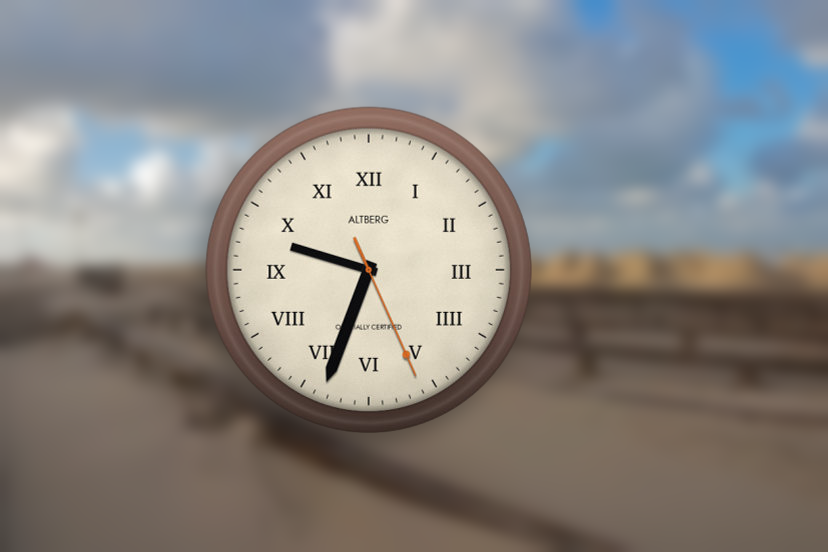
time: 9:33:26
